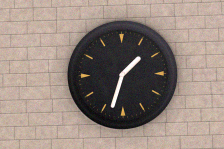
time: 1:33
